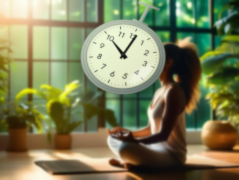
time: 10:01
